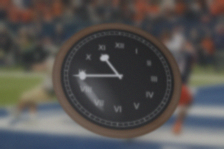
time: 10:44
